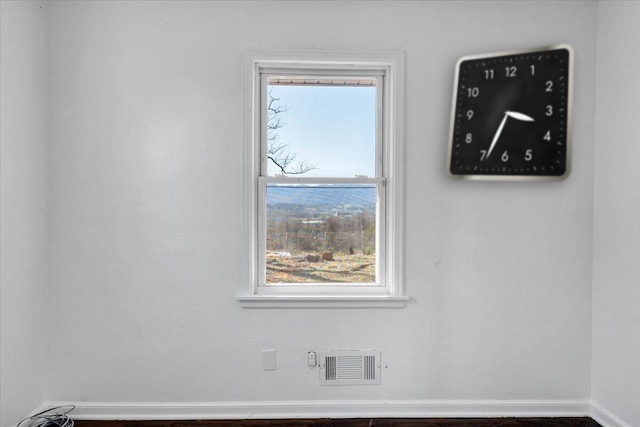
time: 3:34
